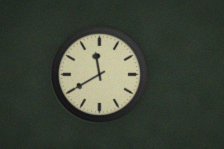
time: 11:40
